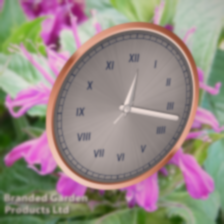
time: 12:17:07
